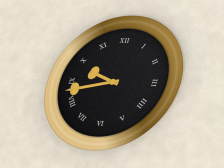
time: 9:43
